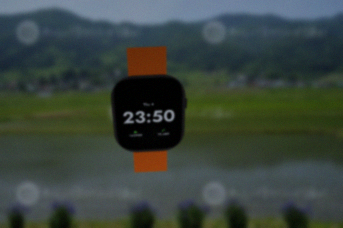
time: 23:50
